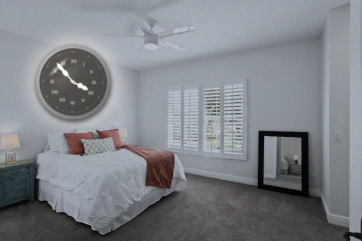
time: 3:53
